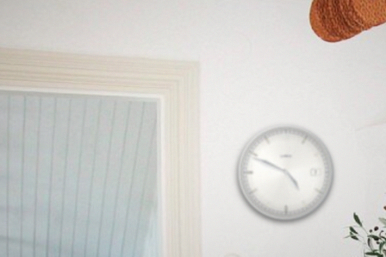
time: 4:49
